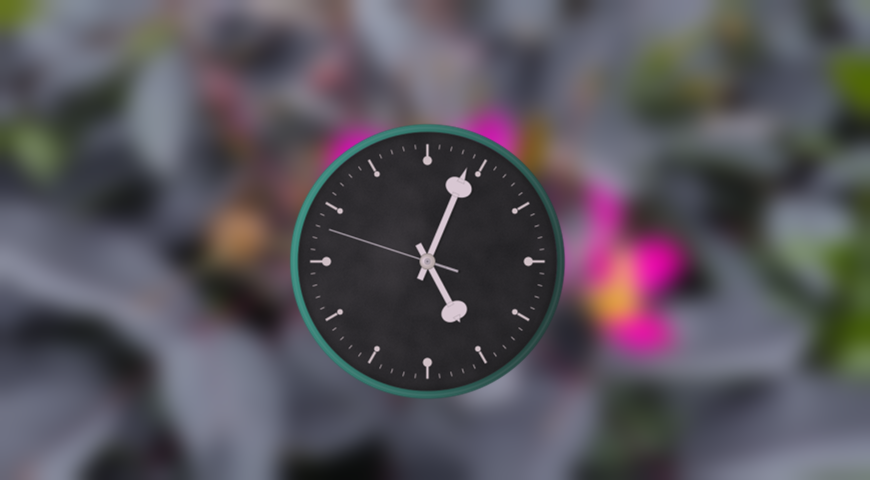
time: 5:03:48
